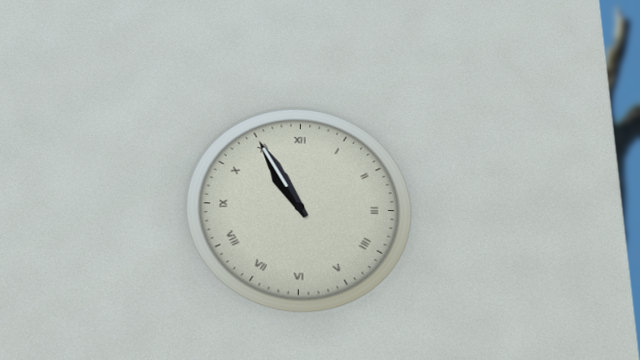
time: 10:55
